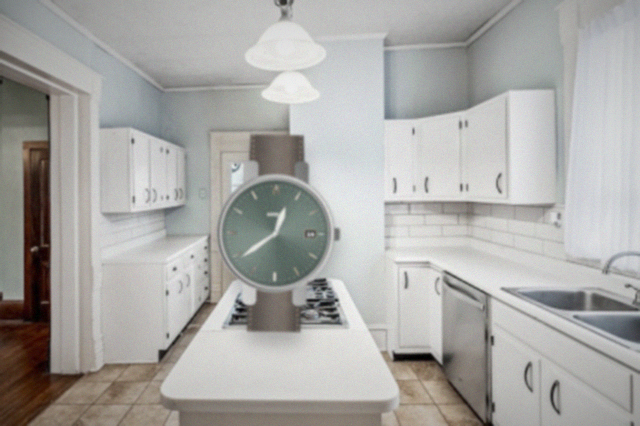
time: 12:39
